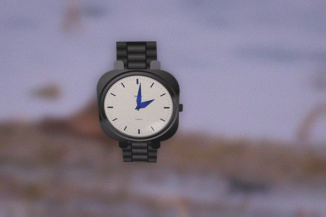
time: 2:01
